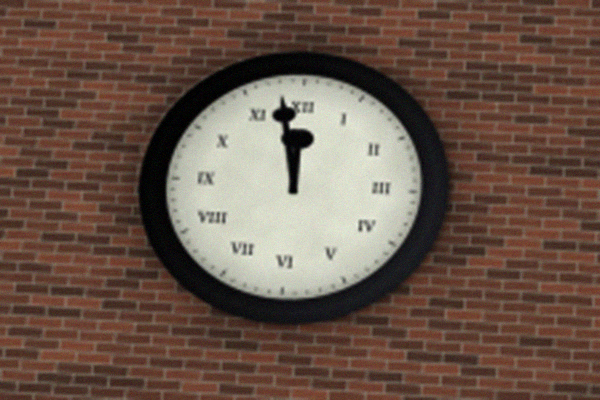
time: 11:58
